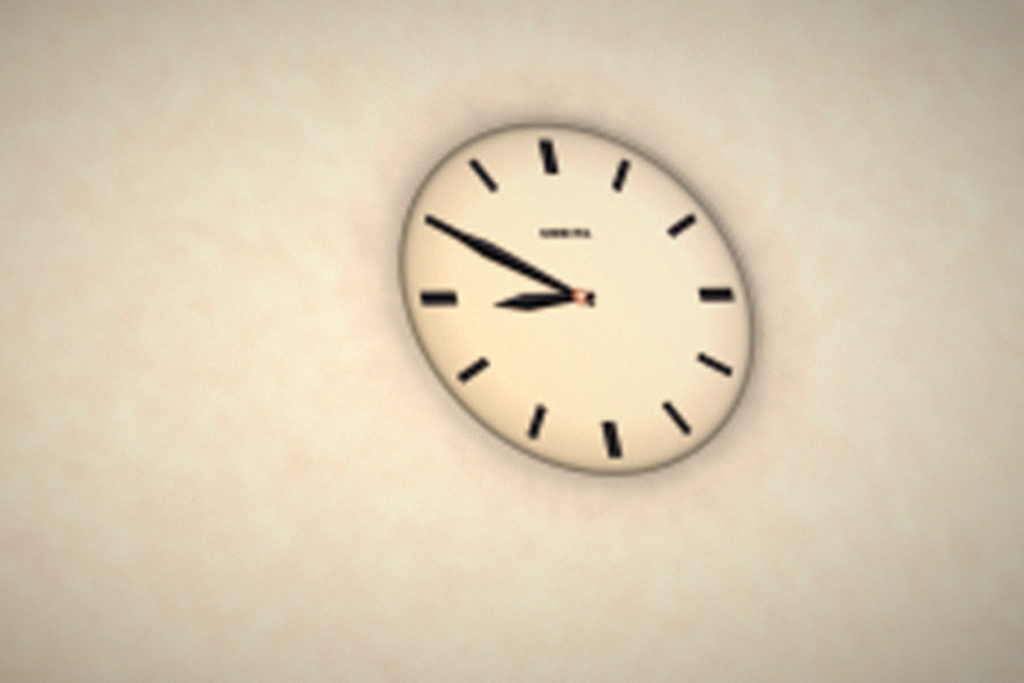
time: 8:50
